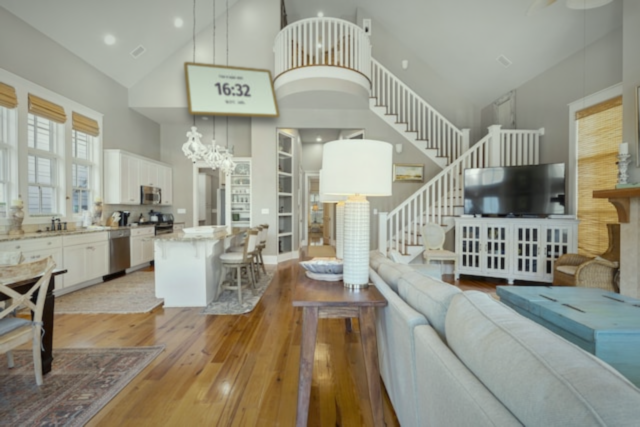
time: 16:32
